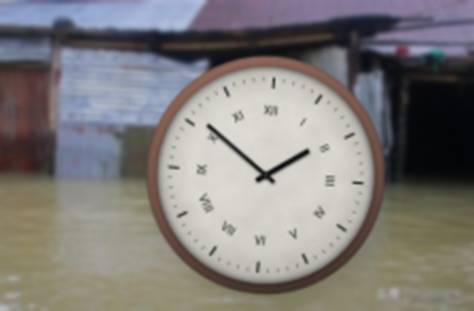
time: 1:51
